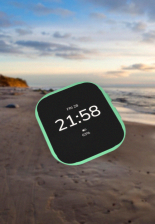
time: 21:58
